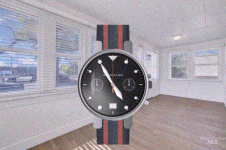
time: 4:55
